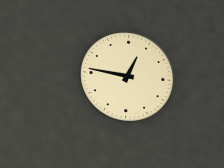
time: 12:46
